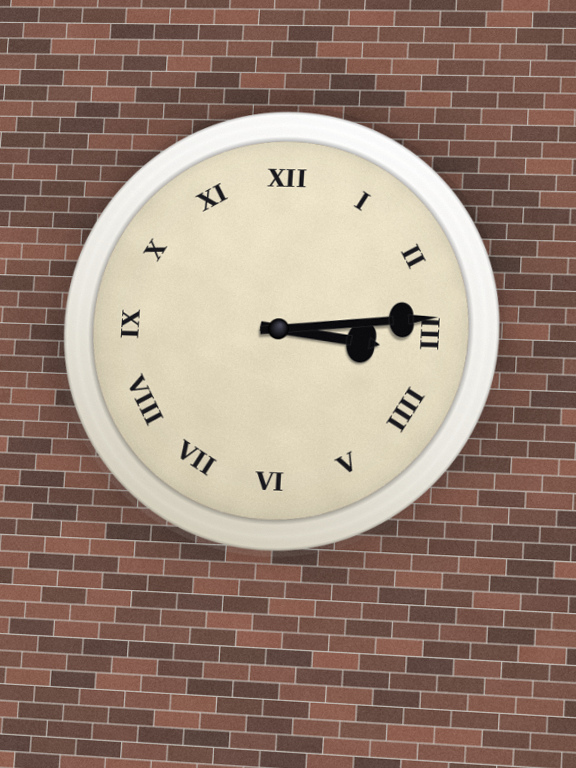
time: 3:14
